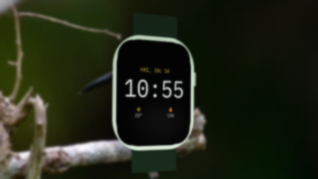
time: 10:55
